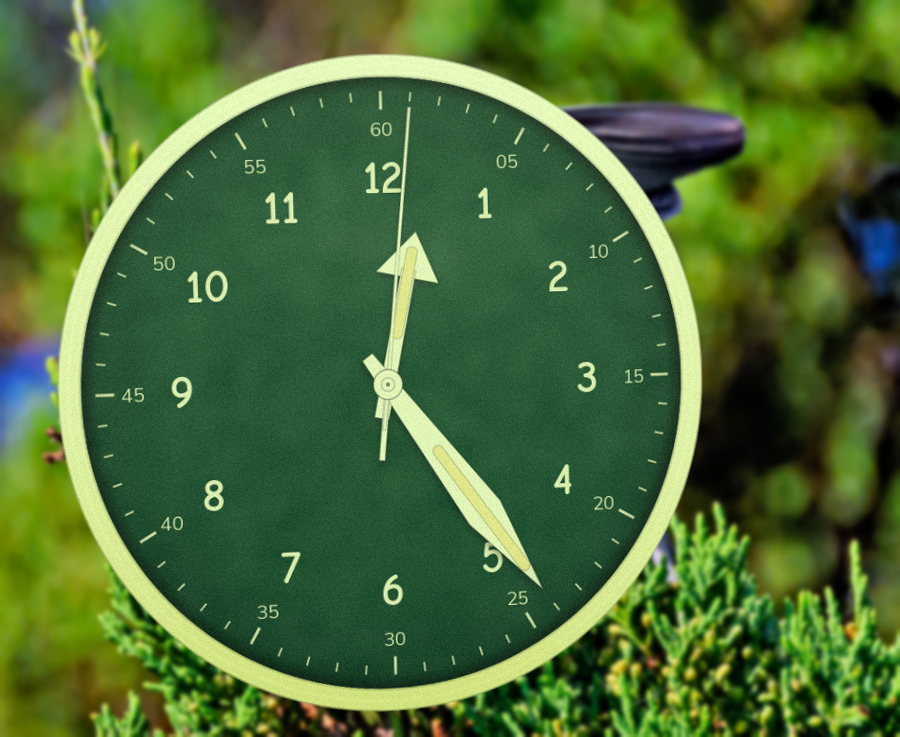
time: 12:24:01
